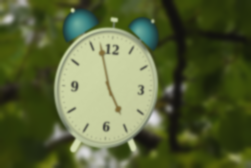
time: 4:57
